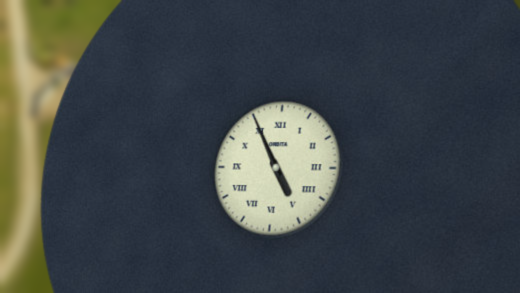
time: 4:55
